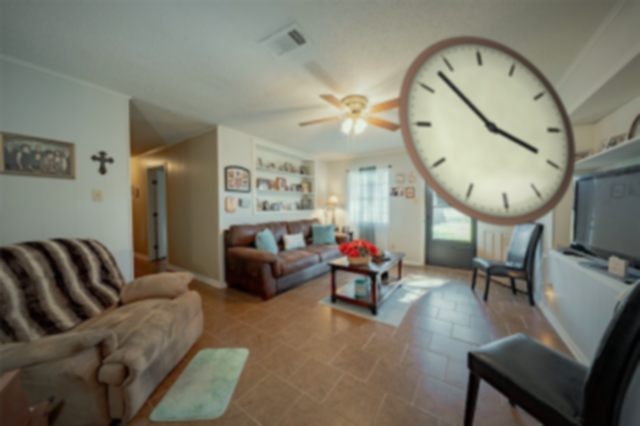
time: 3:53
